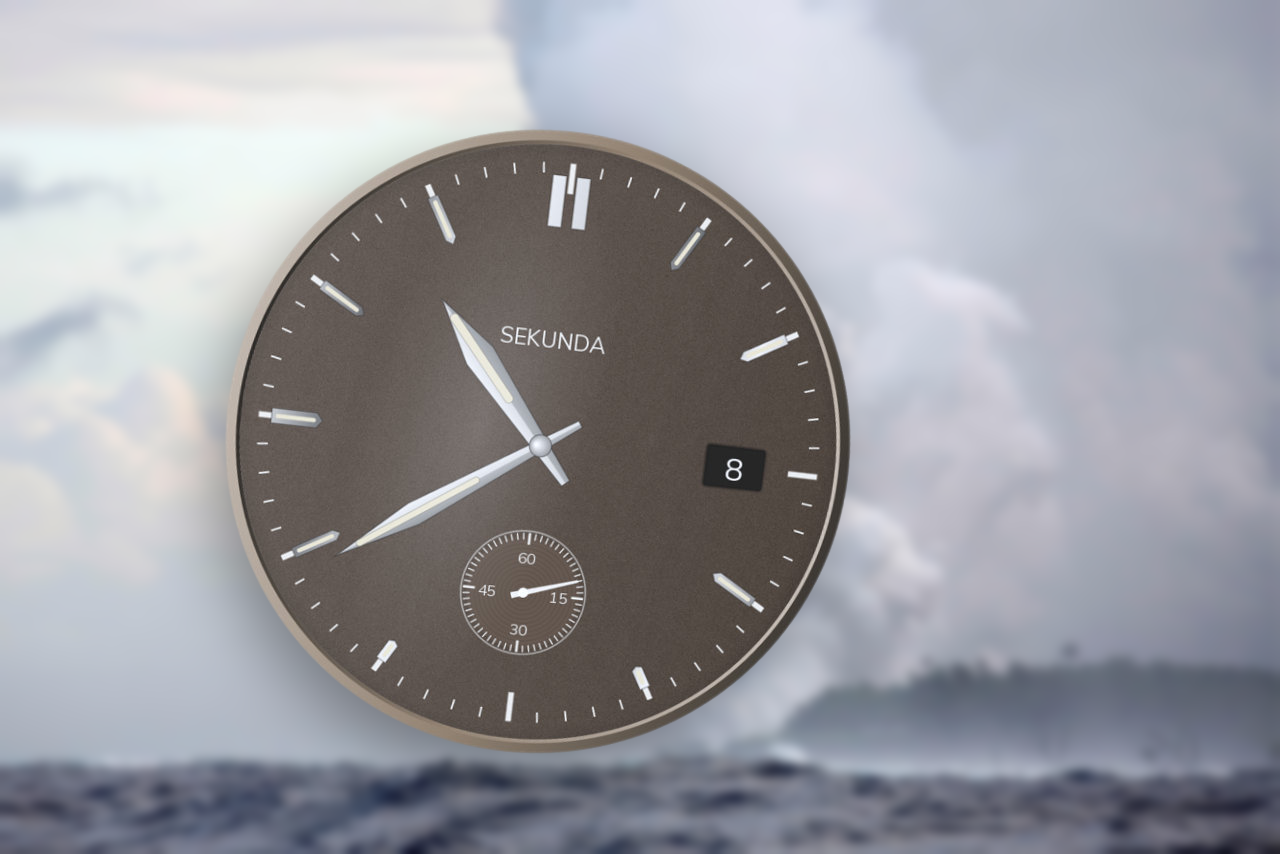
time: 10:39:12
